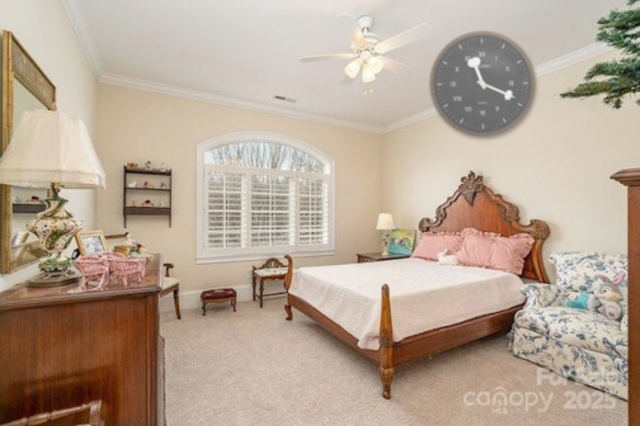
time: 11:19
